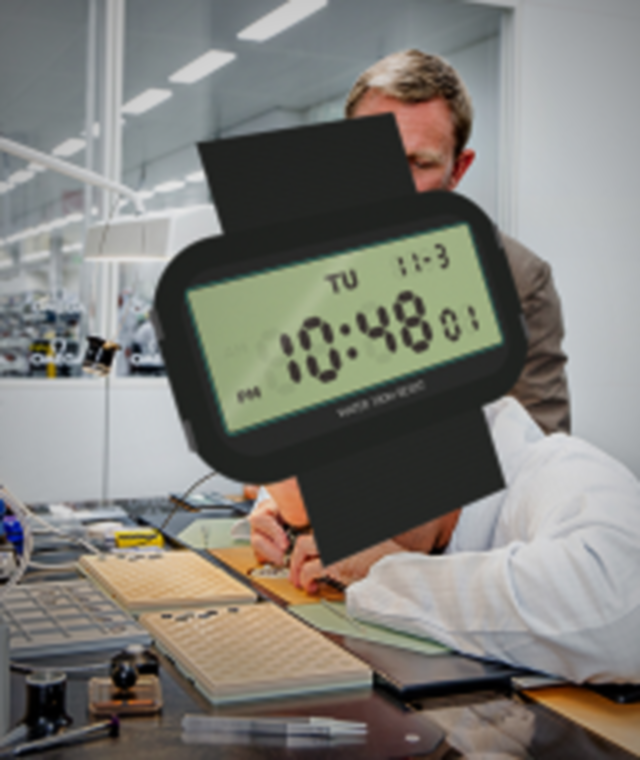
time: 10:48:01
